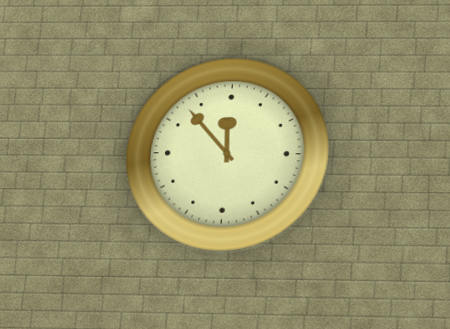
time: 11:53
